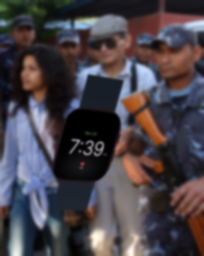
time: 7:39
